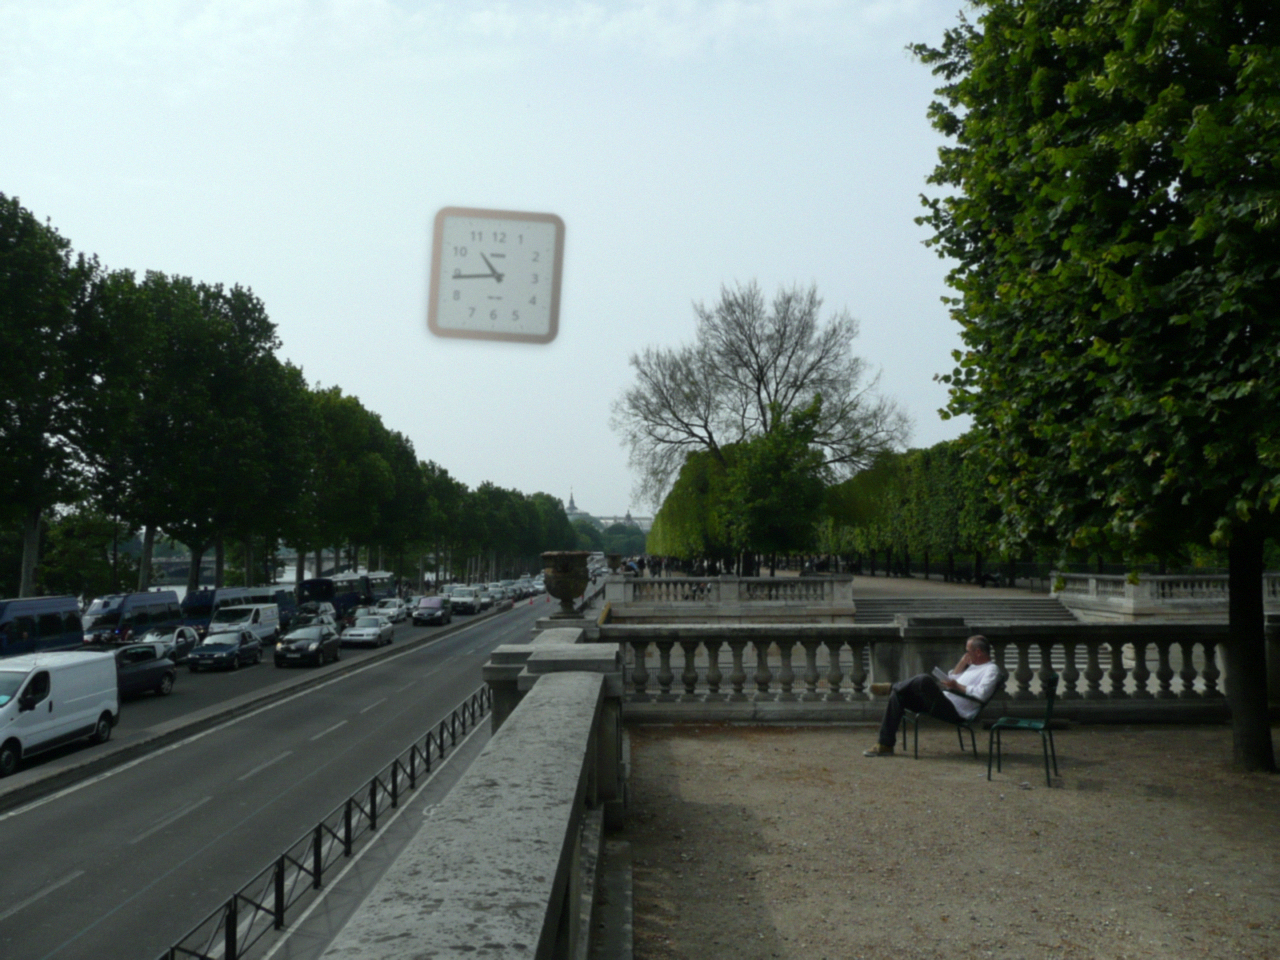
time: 10:44
